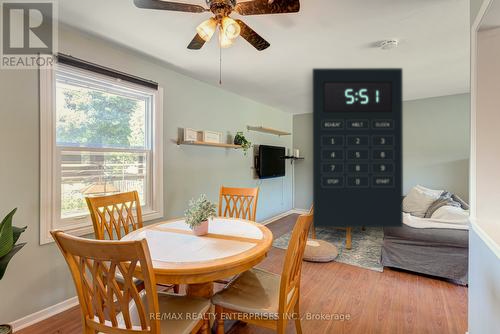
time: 5:51
